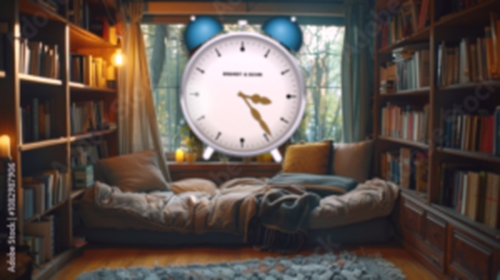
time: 3:24
